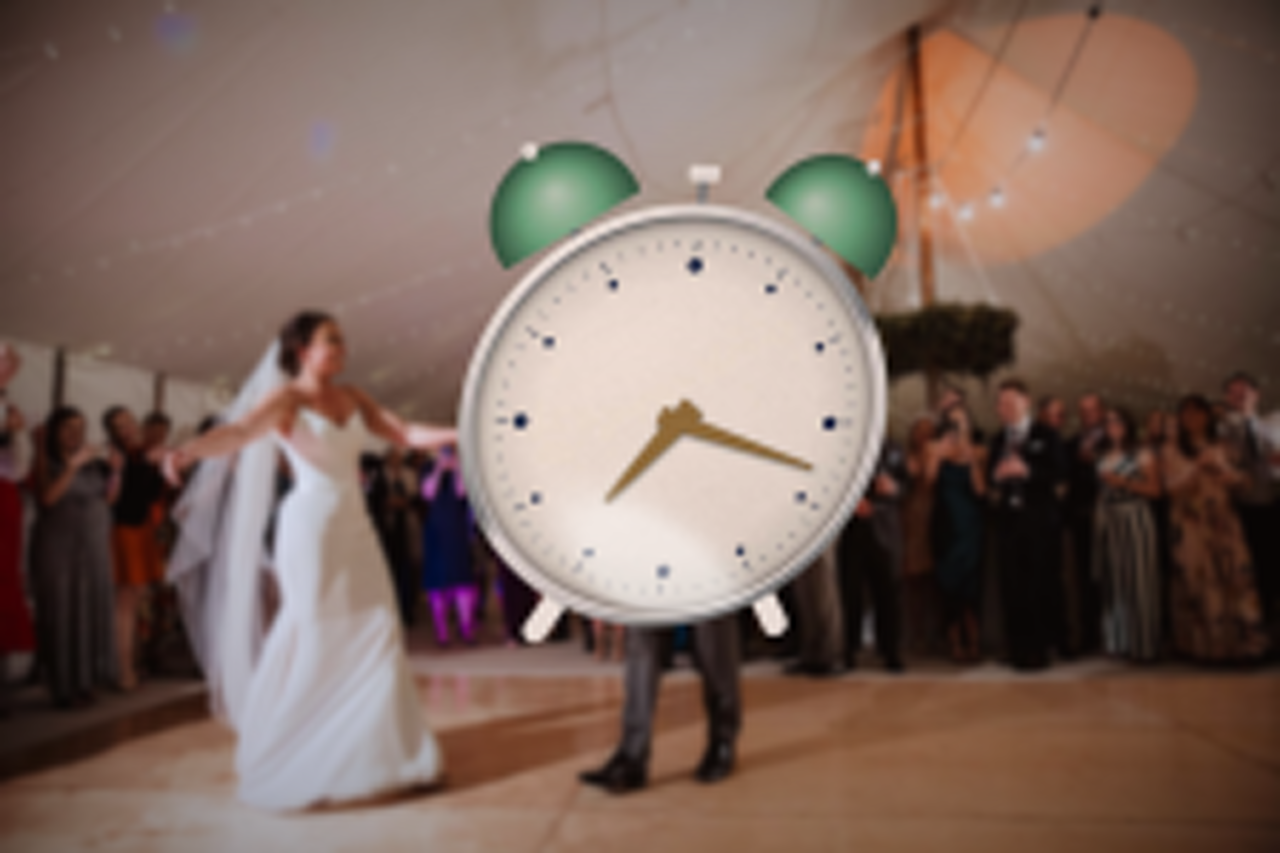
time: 7:18
